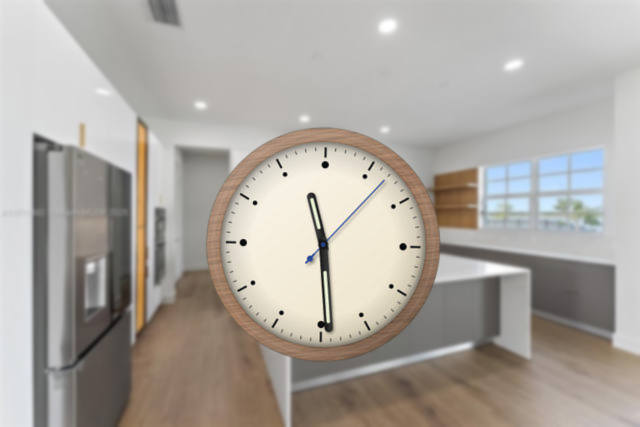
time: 11:29:07
